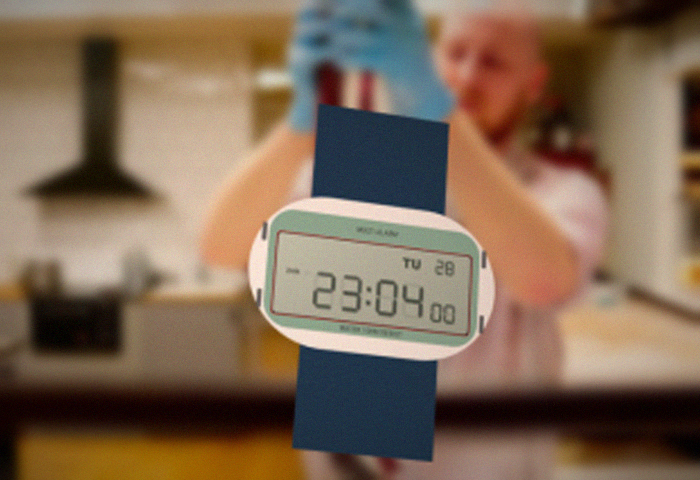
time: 23:04:00
